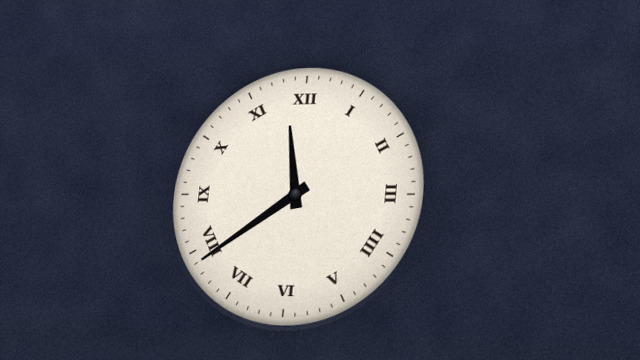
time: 11:39
